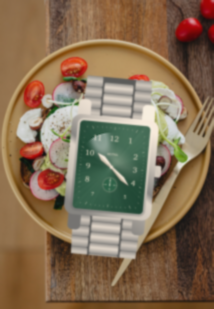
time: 10:22
